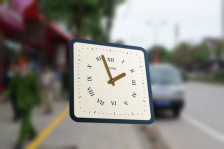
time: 1:57
